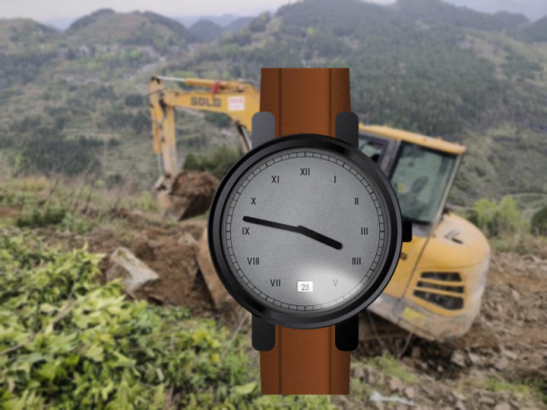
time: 3:47
